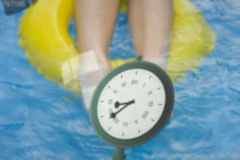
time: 8:38
